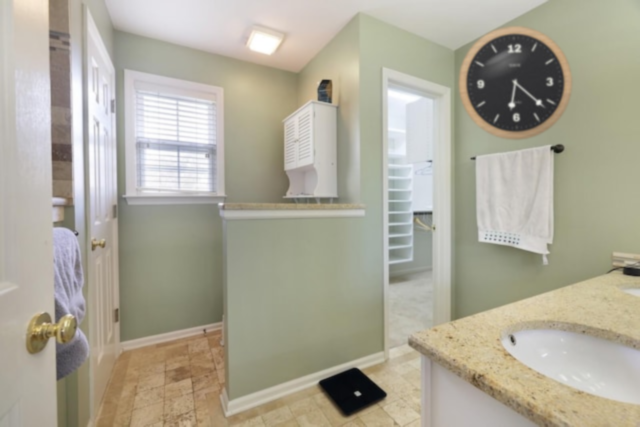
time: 6:22
